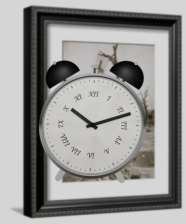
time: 10:12
